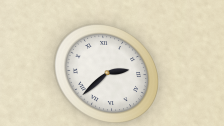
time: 2:38
